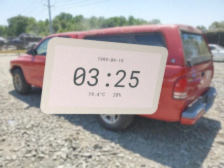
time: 3:25
